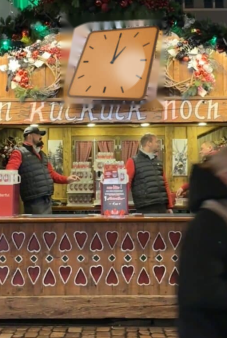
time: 1:00
